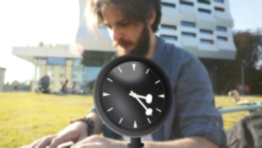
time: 3:23
